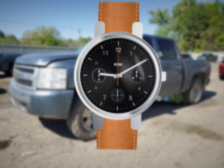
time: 9:10
